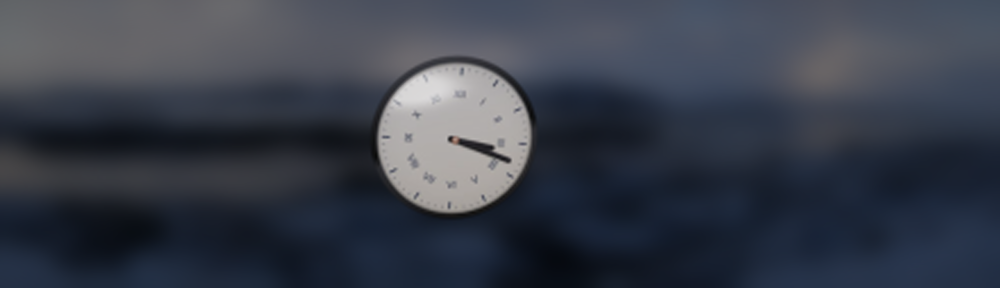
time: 3:18
